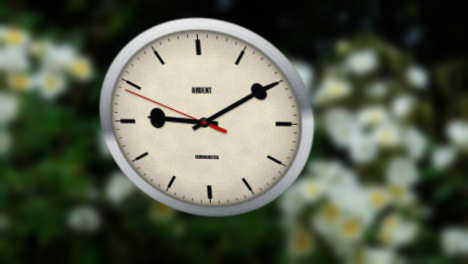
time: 9:09:49
